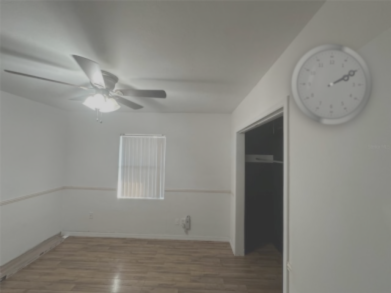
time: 2:10
